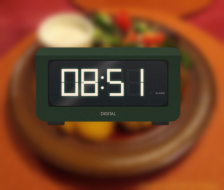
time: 8:51
